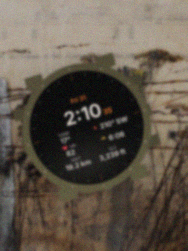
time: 2:10
